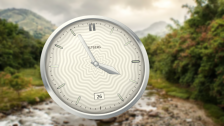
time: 3:56
